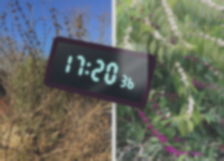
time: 17:20:36
